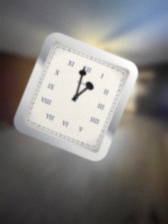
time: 12:59
